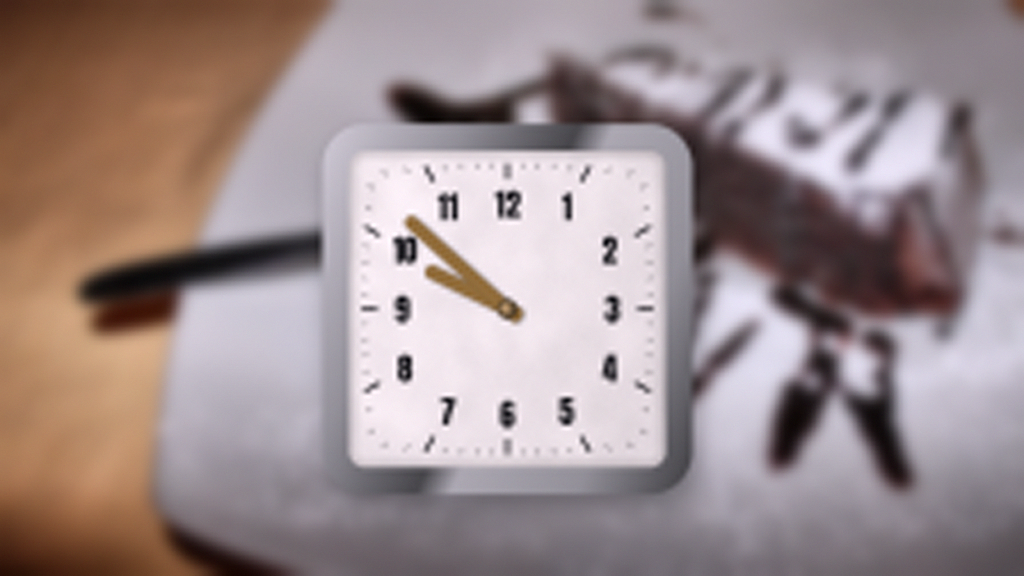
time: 9:52
